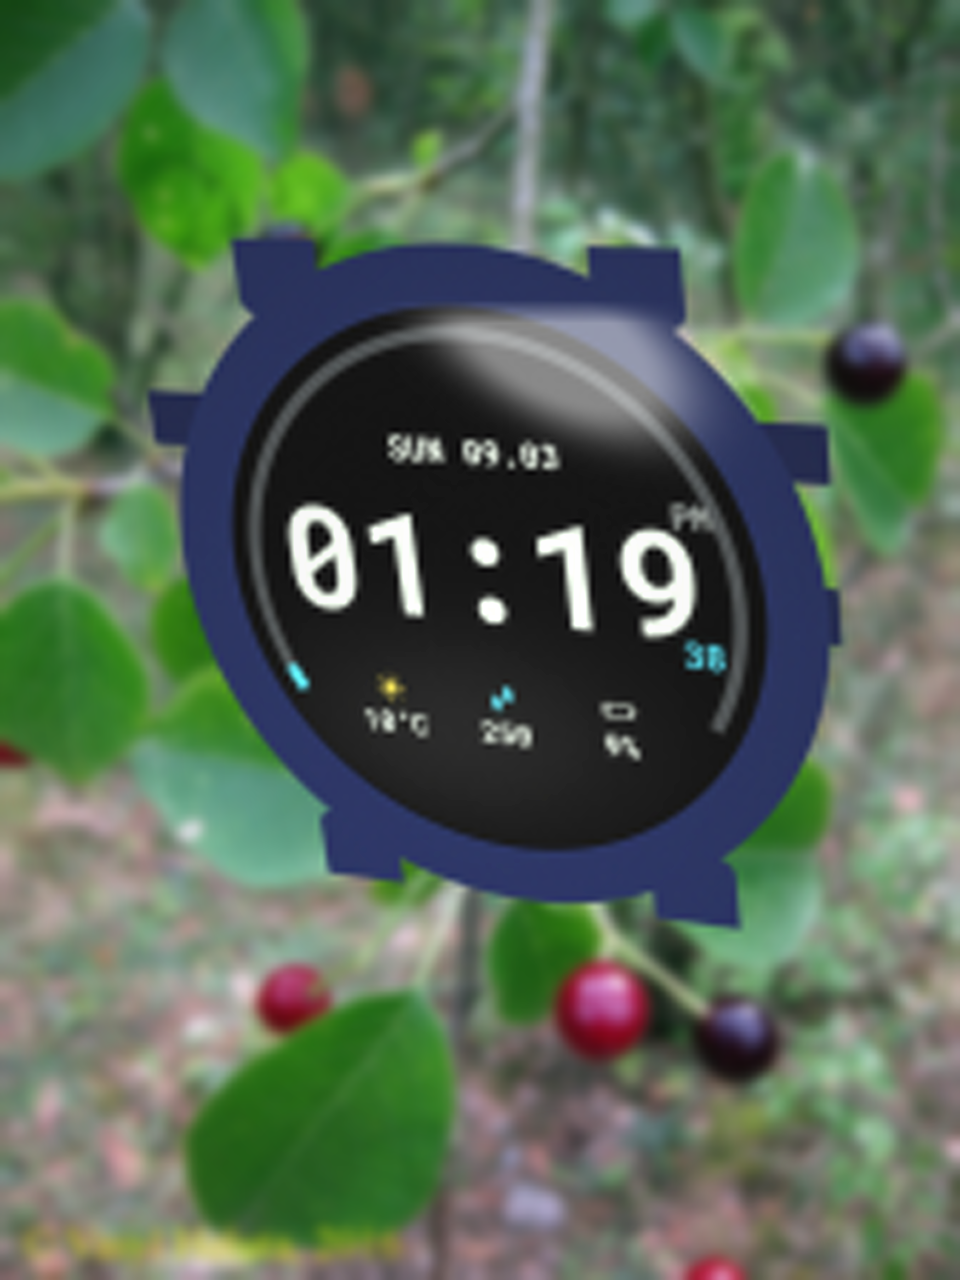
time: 1:19
